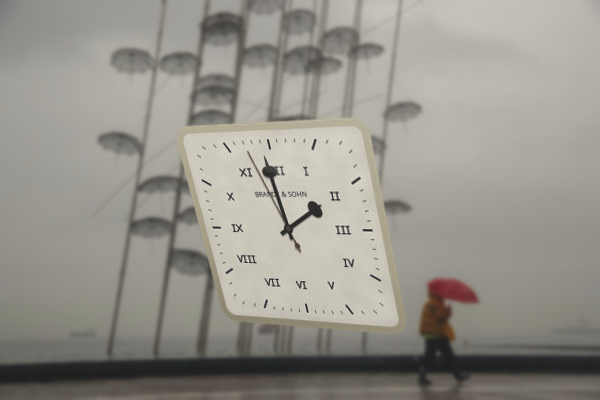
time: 1:58:57
